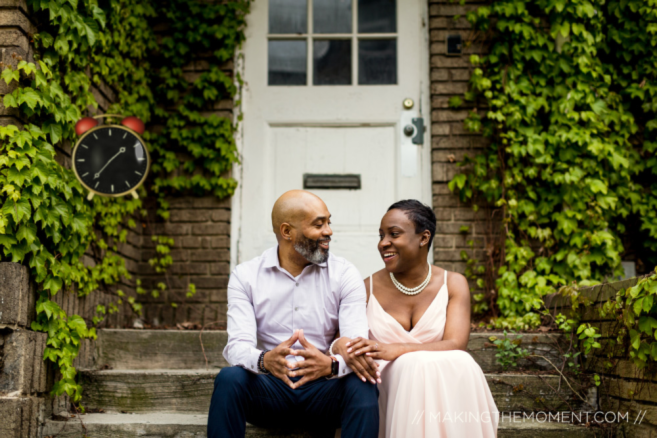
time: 1:37
